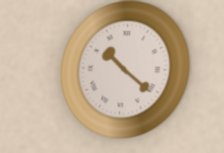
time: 10:21
